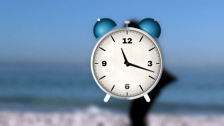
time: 11:18
